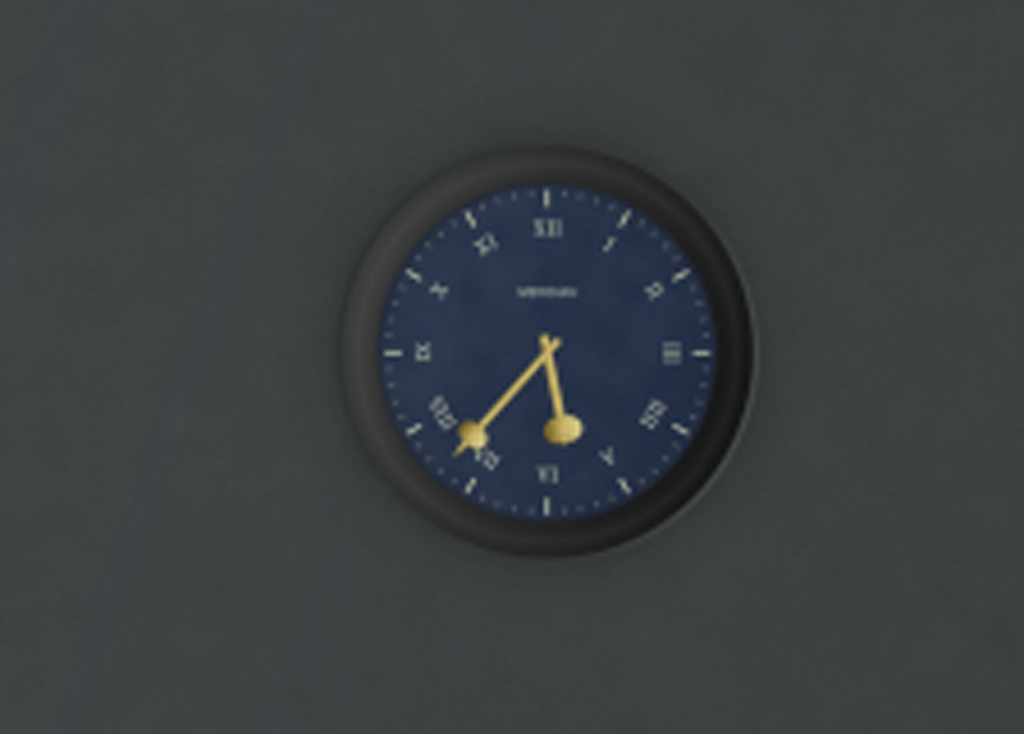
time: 5:37
